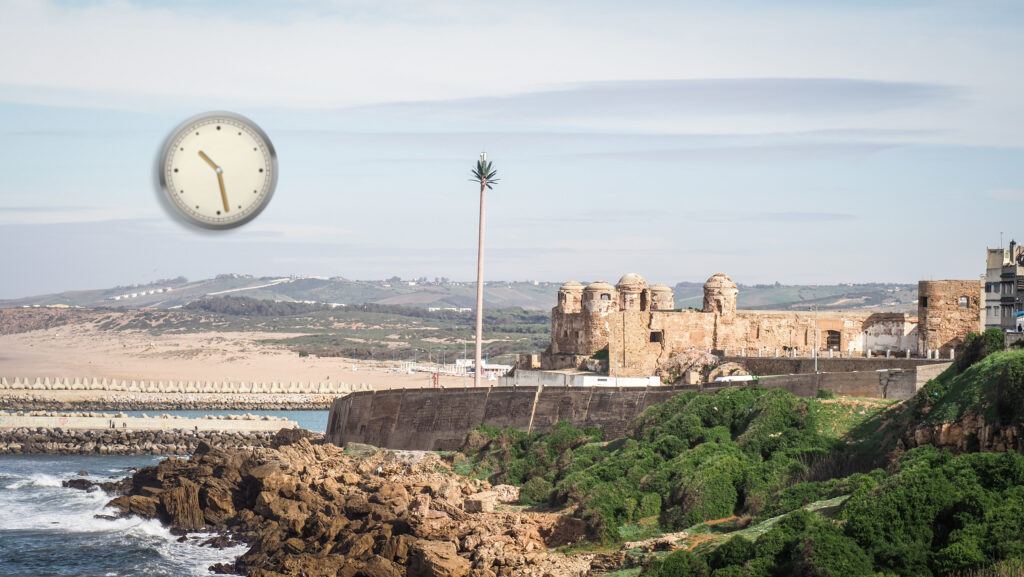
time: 10:28
